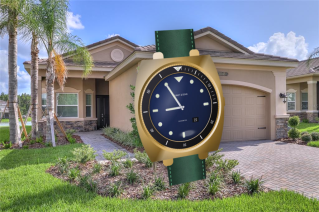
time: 8:55
